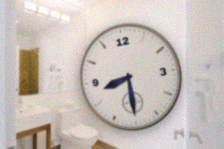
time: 8:30
